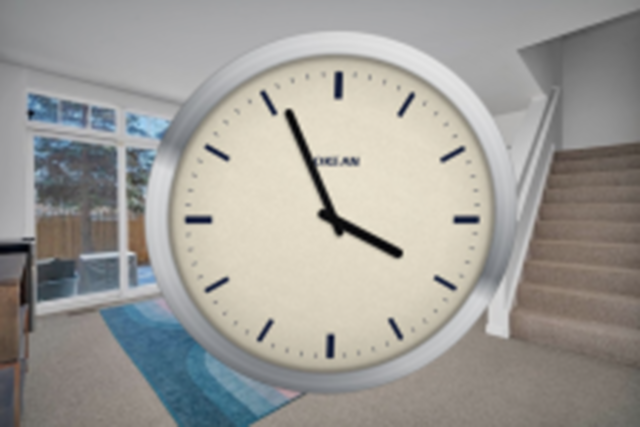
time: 3:56
